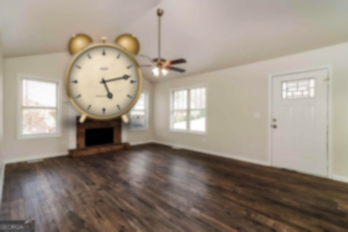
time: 5:13
